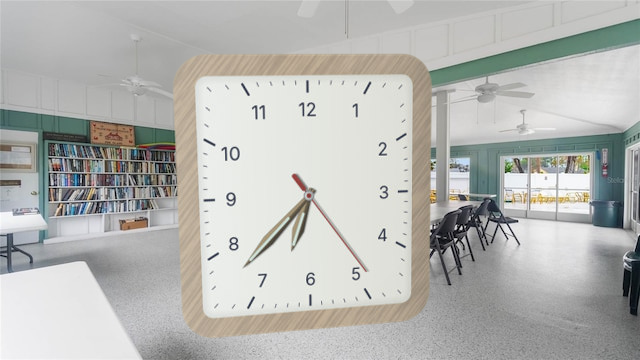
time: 6:37:24
